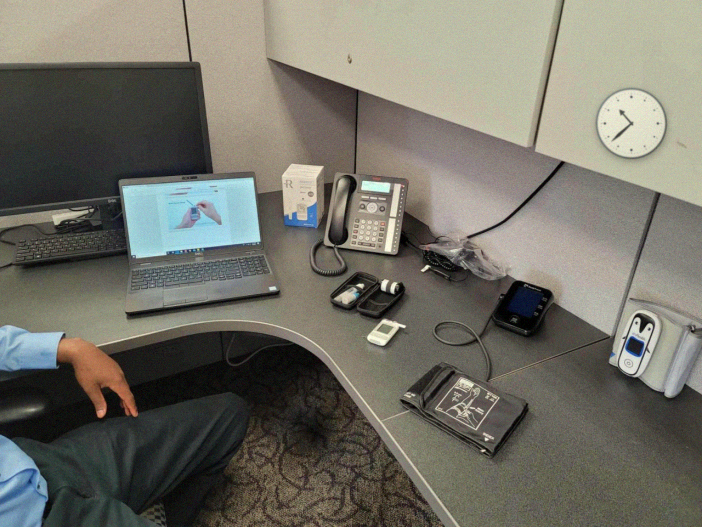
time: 10:38
